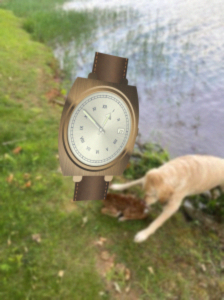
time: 12:51
